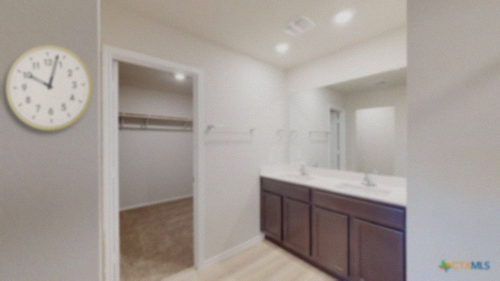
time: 10:03
